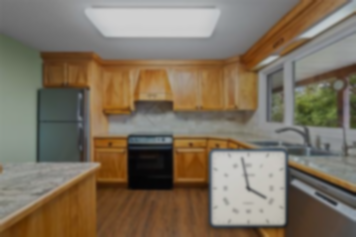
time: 3:58
